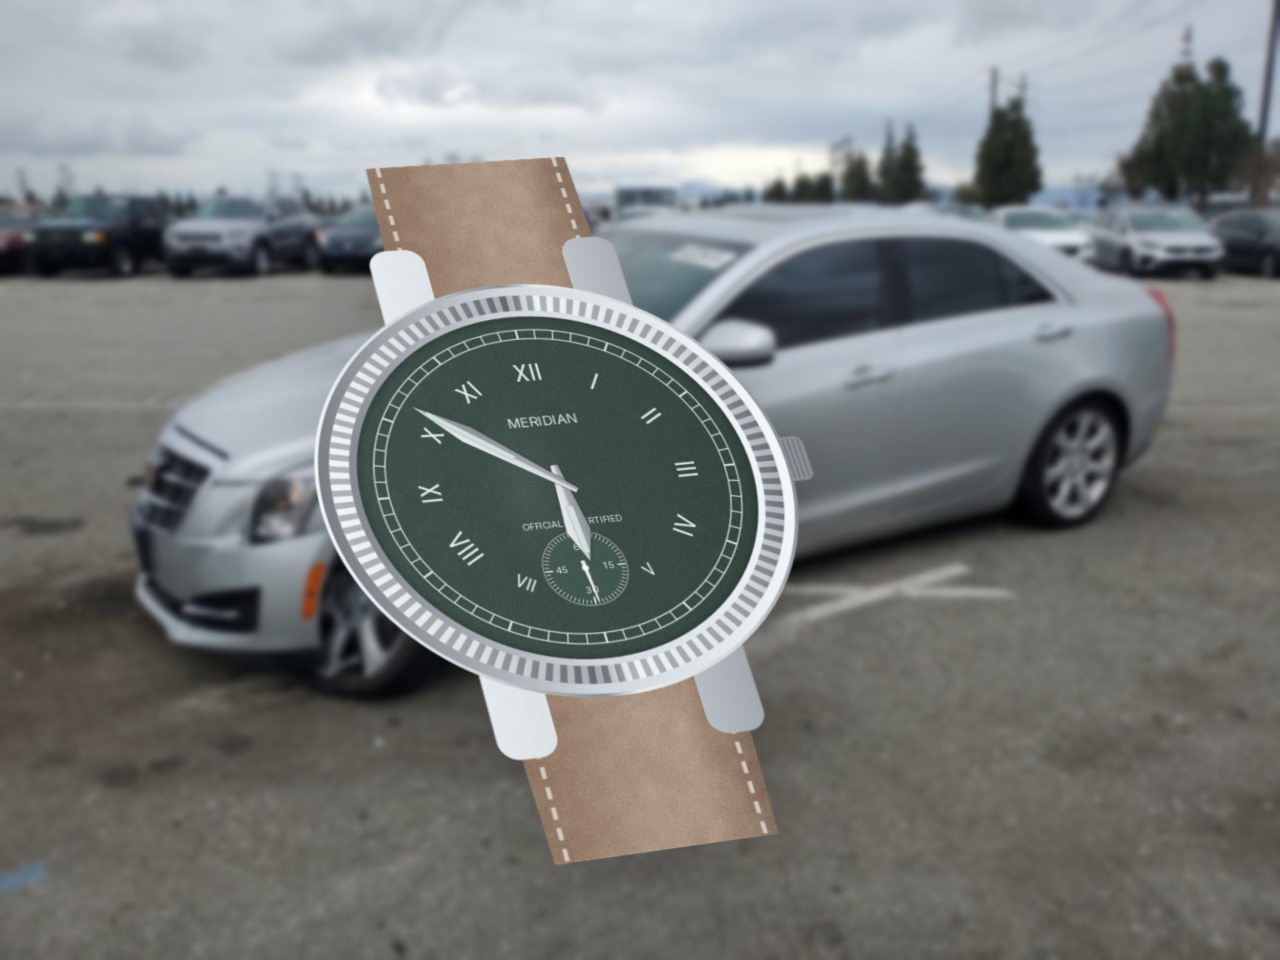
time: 5:51:29
